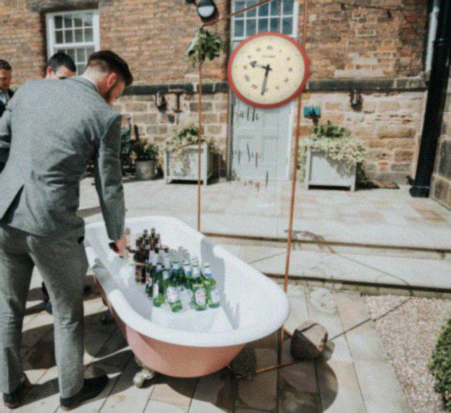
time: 9:31
